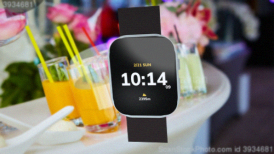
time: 10:14
